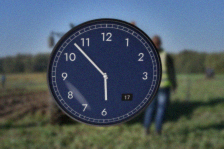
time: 5:53
